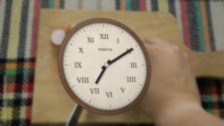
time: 7:10
